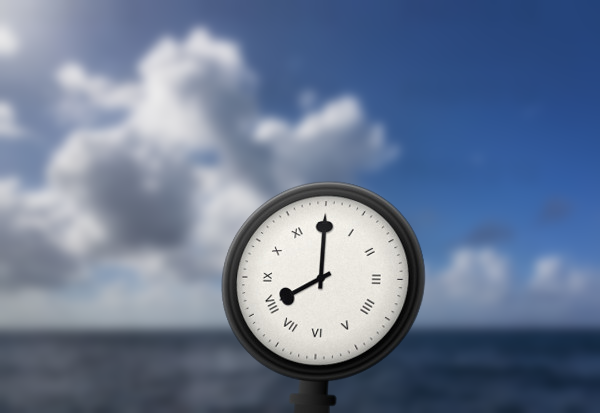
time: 8:00
